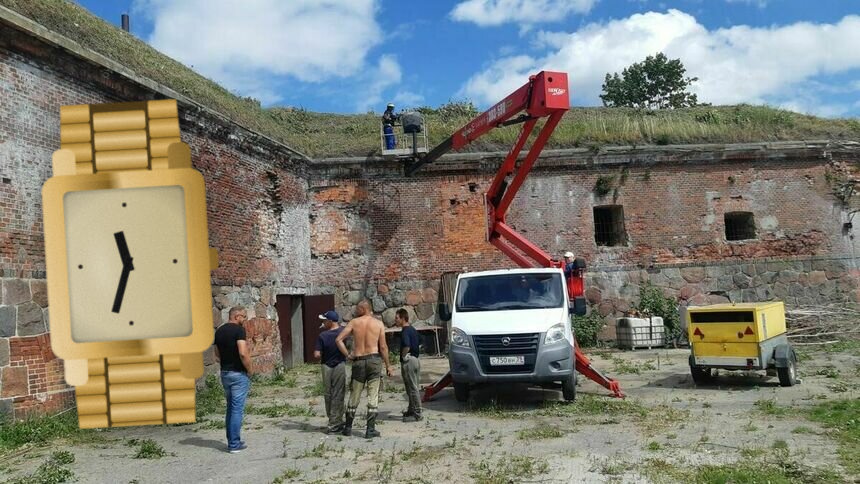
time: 11:33
